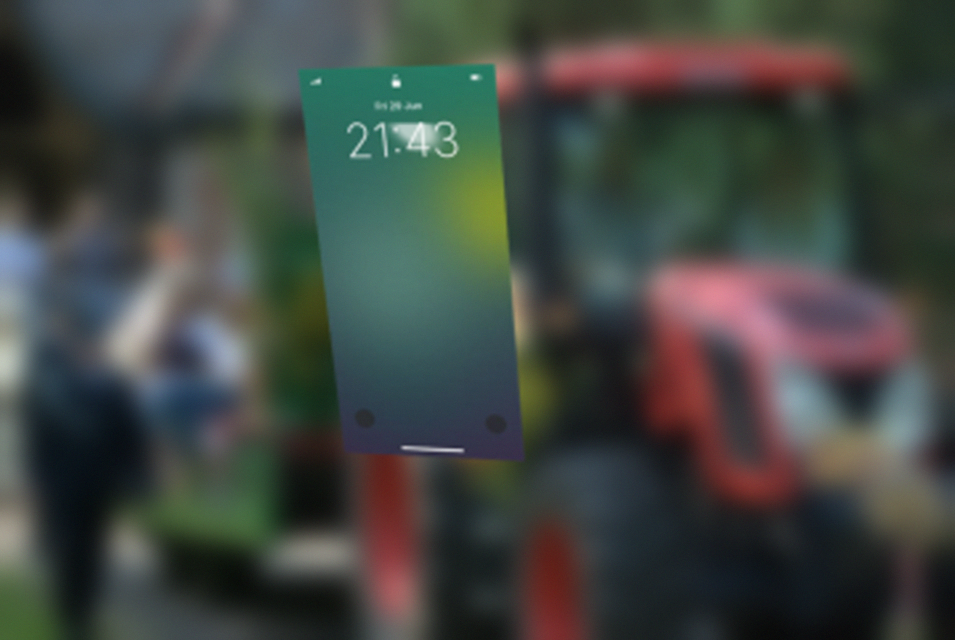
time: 21:43
